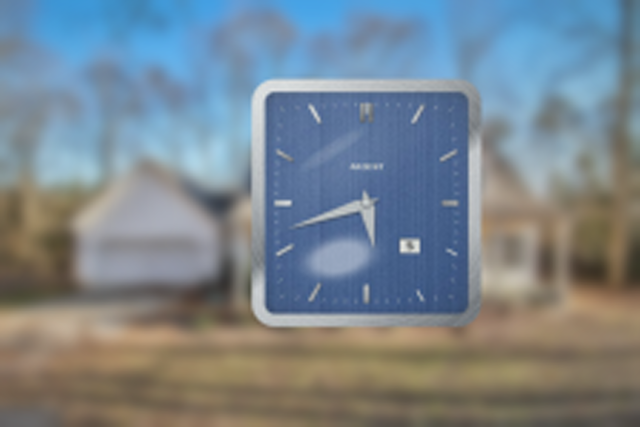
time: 5:42
